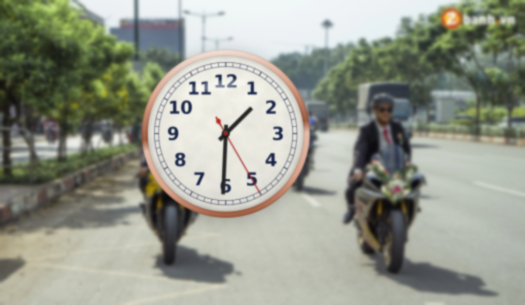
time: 1:30:25
